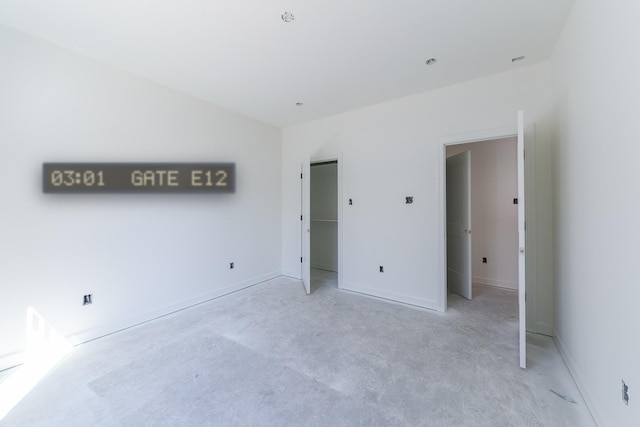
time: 3:01
